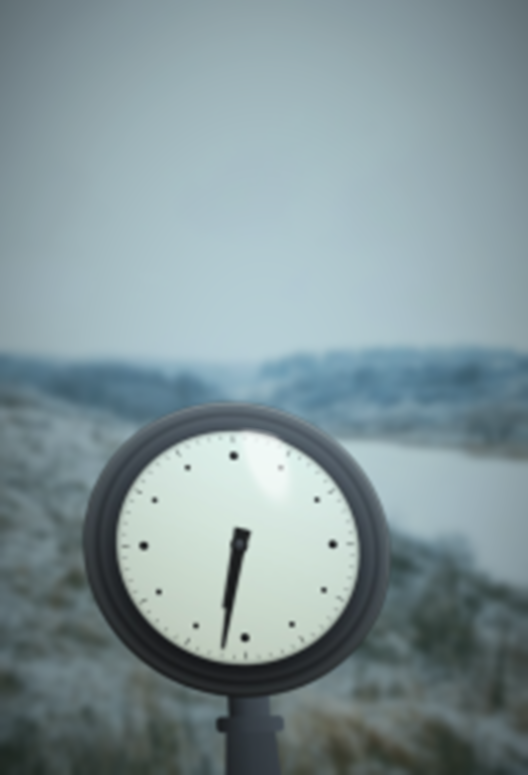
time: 6:32
